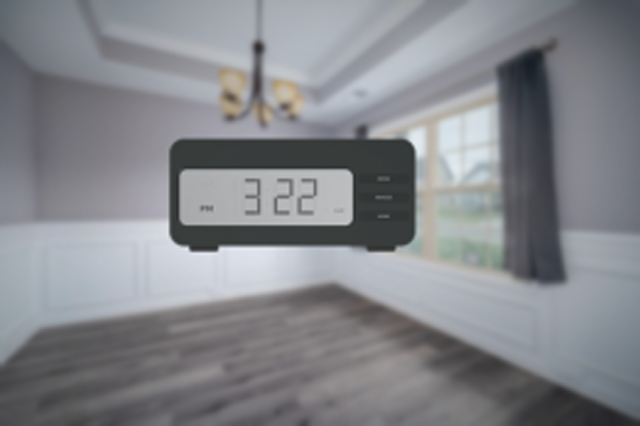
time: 3:22
